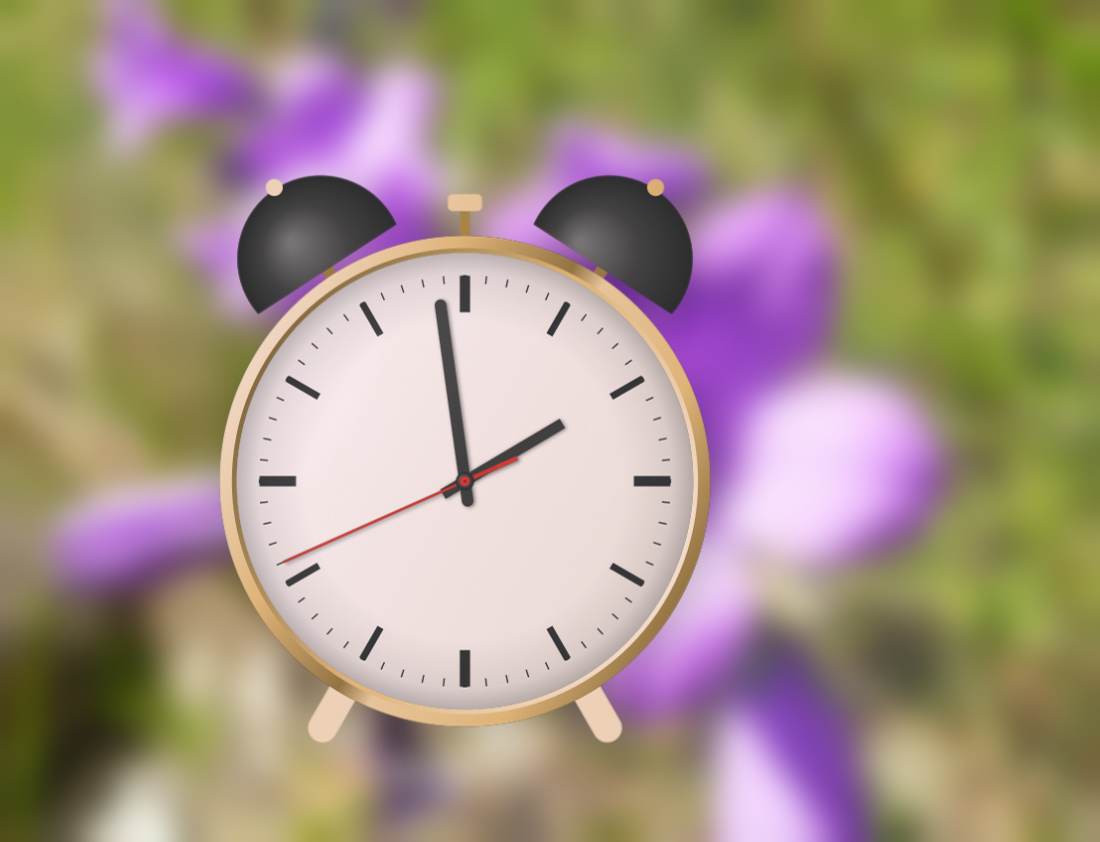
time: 1:58:41
